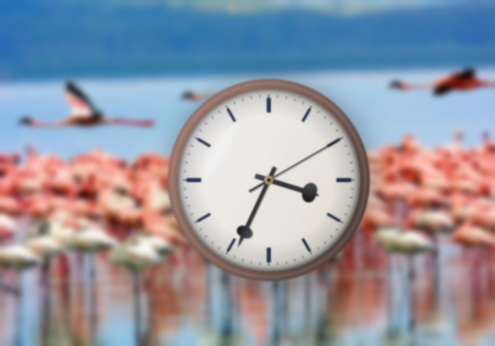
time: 3:34:10
